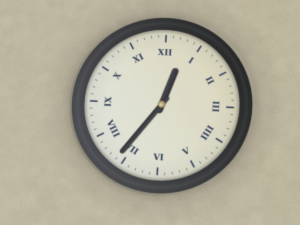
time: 12:36
